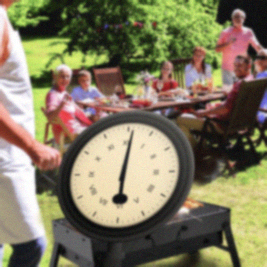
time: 6:01
